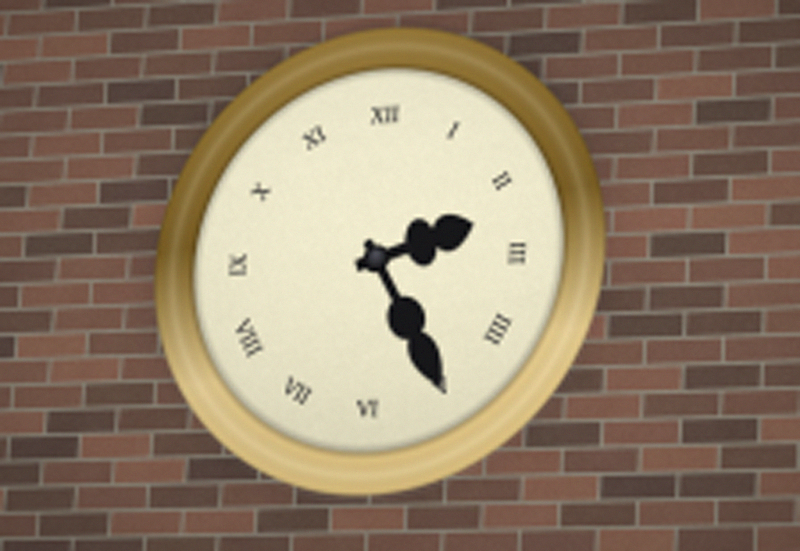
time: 2:25
